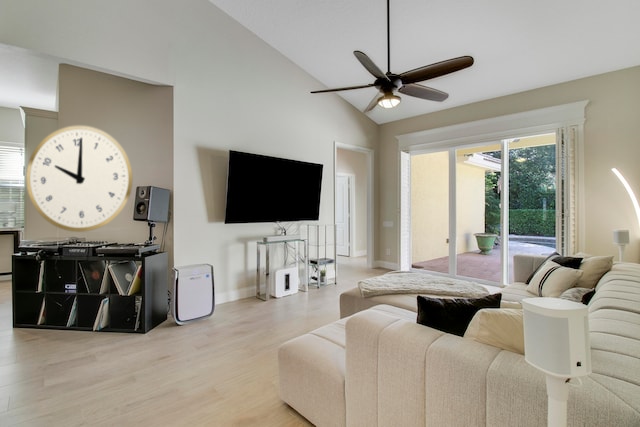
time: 10:01
